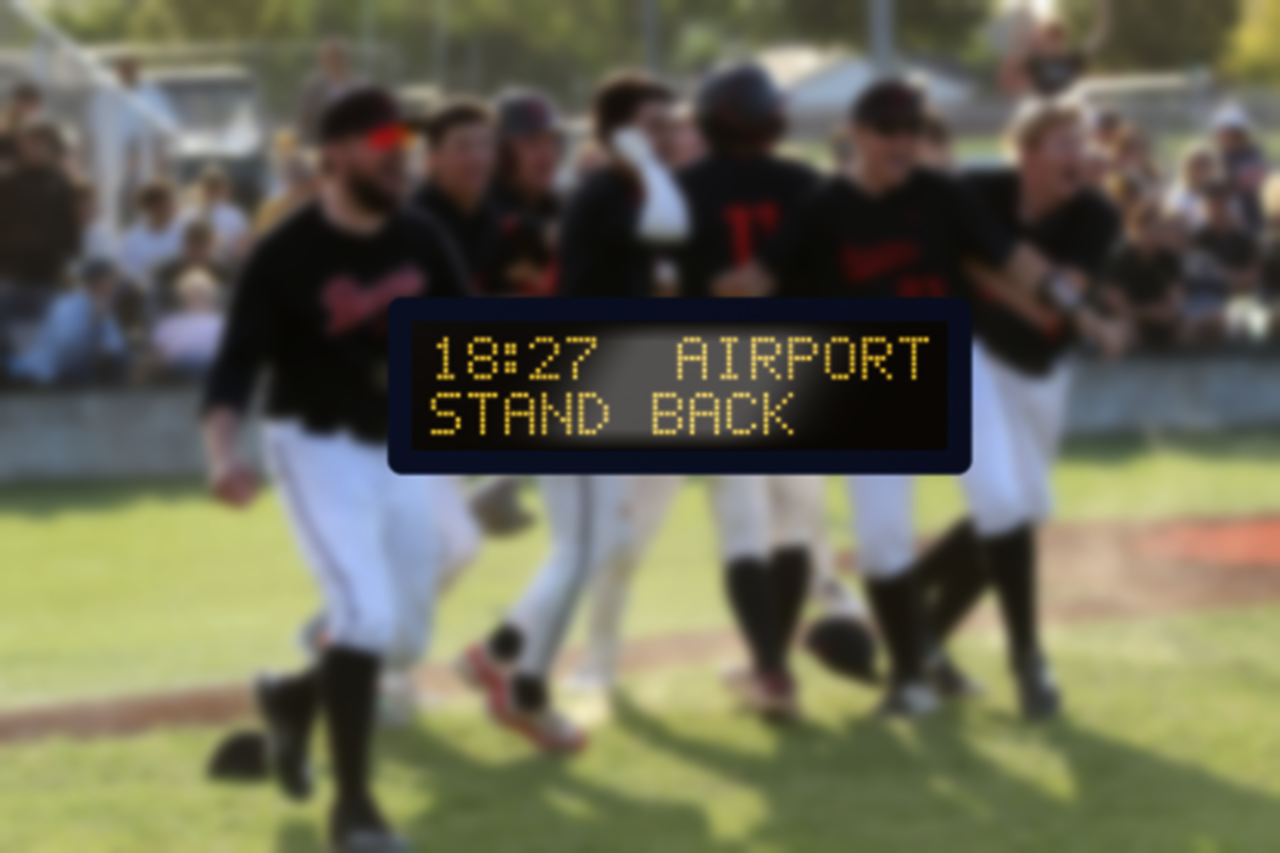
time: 18:27
